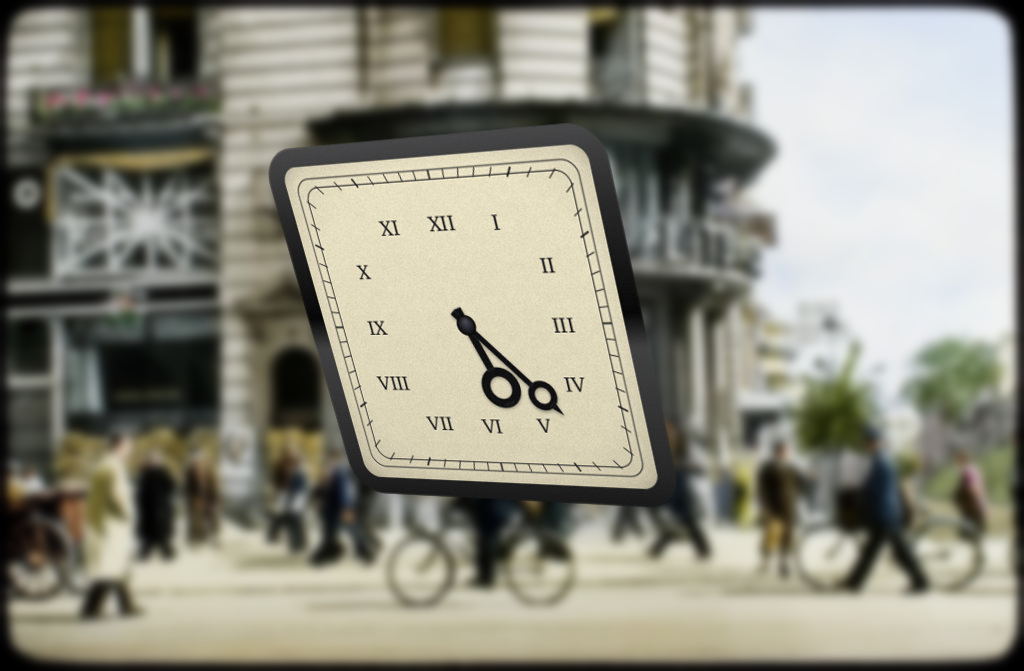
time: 5:23
